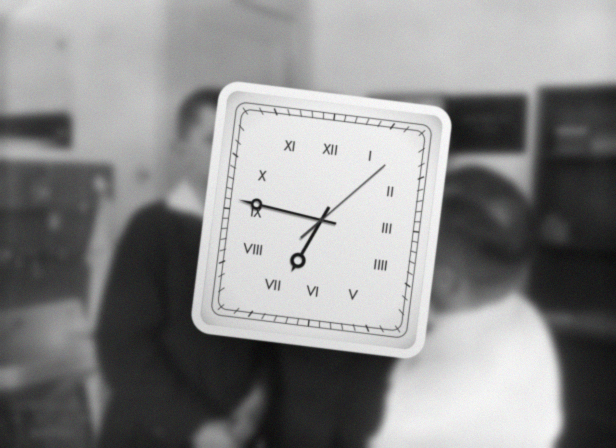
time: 6:46:07
